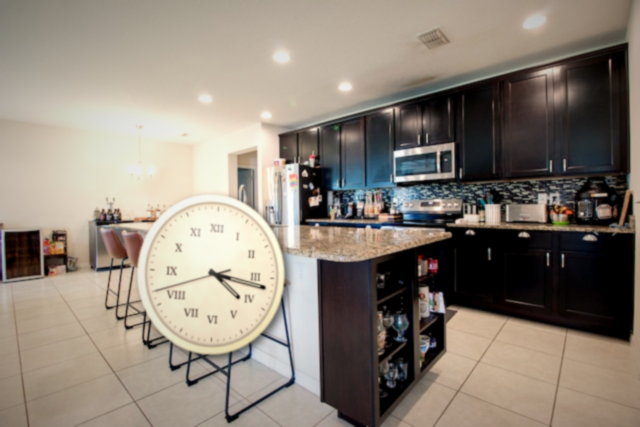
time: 4:16:42
